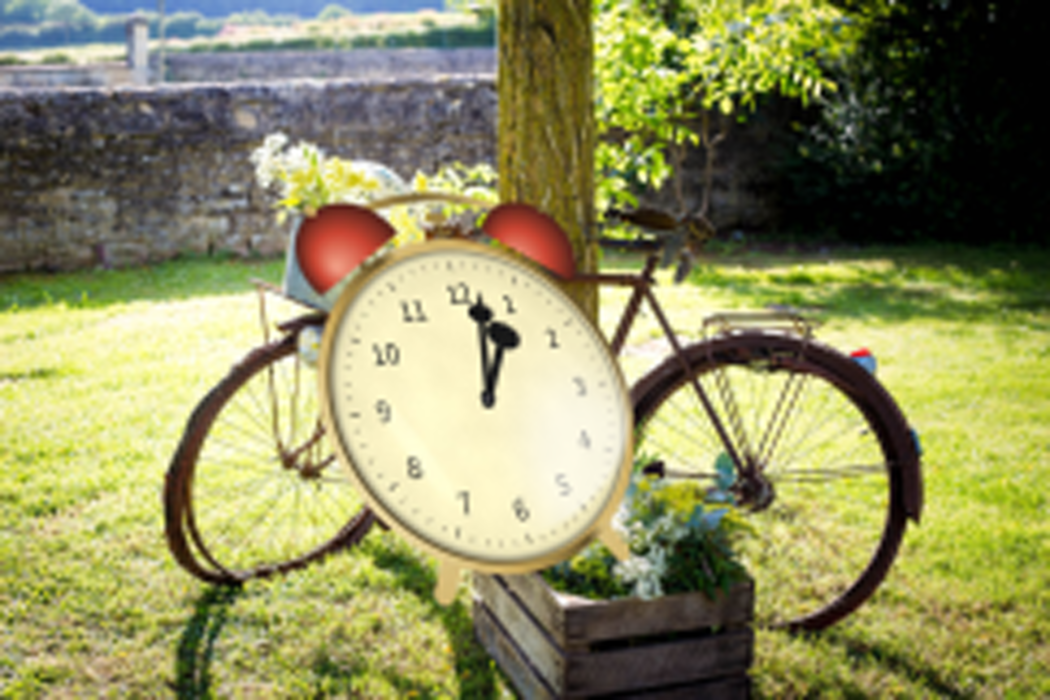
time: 1:02
